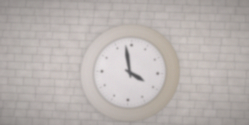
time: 3:58
